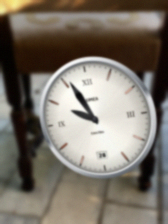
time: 9:56
